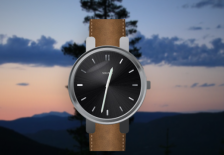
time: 12:32
